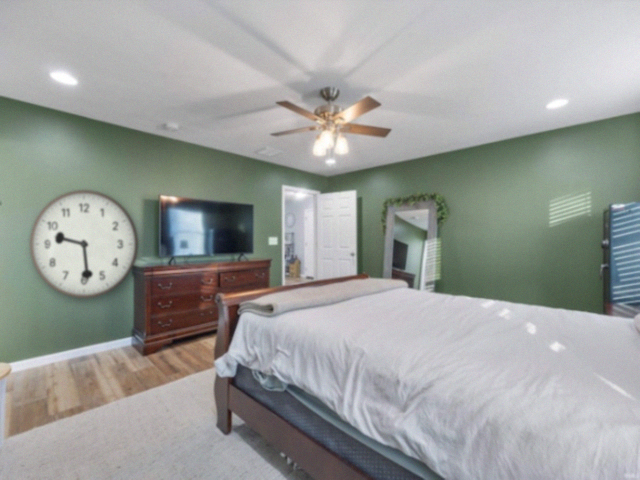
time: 9:29
